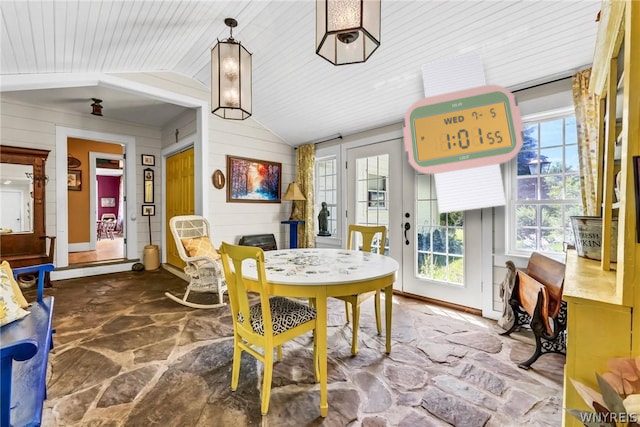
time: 1:01:55
